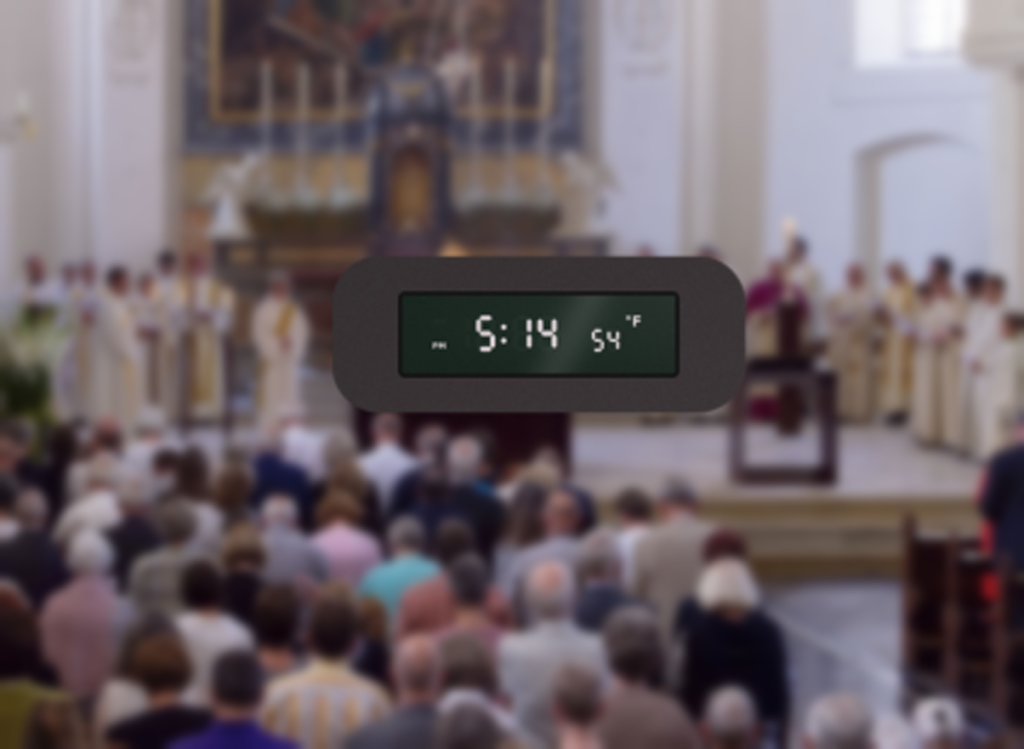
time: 5:14
